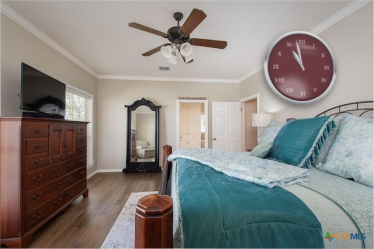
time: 10:58
